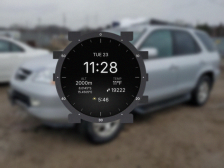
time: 11:28
